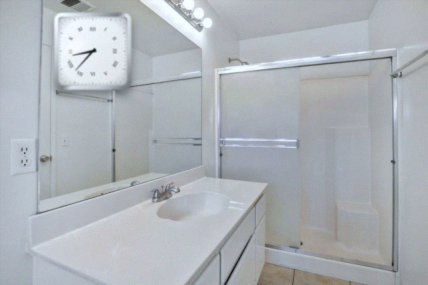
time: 8:37
